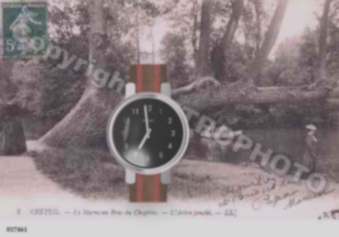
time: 6:59
